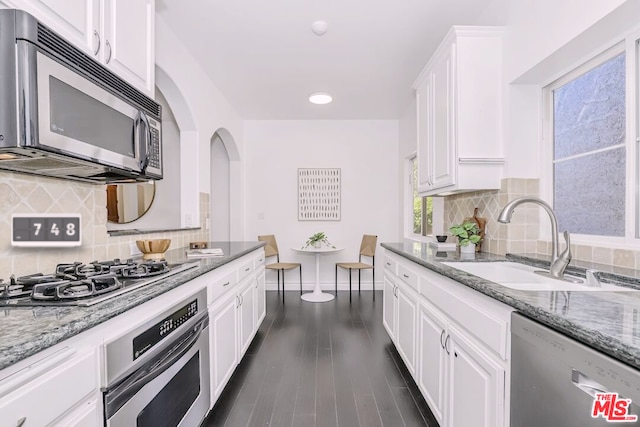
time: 7:48
